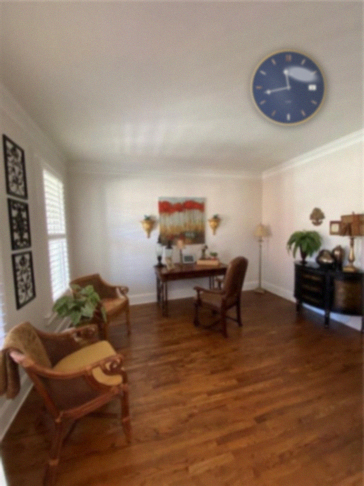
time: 11:43
